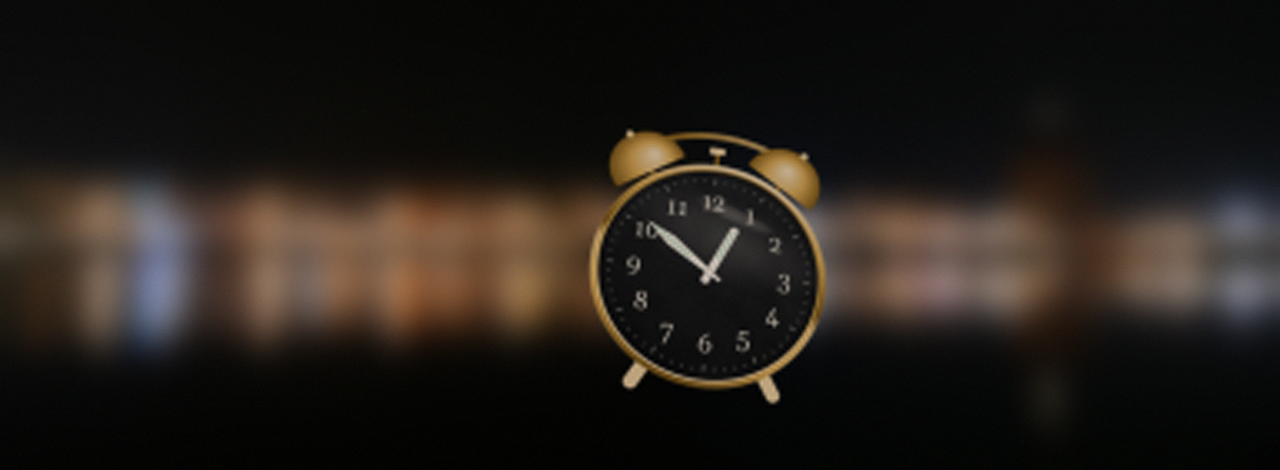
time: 12:51
